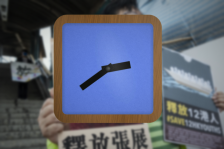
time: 2:39
